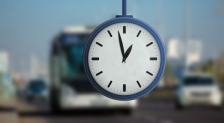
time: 12:58
